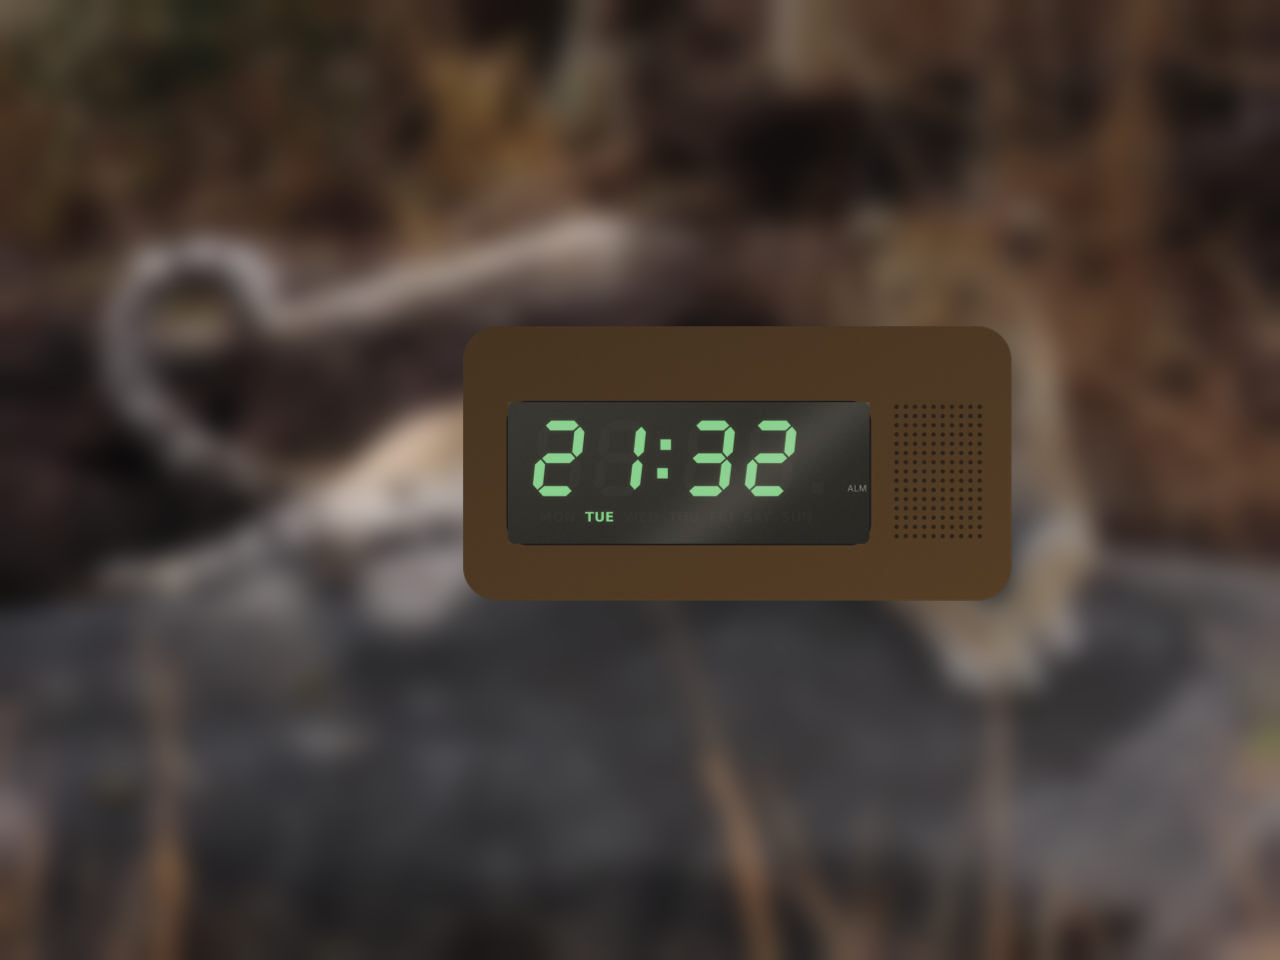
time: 21:32
